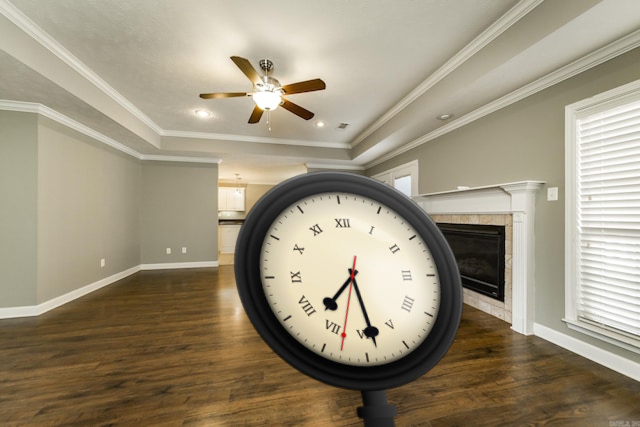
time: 7:28:33
